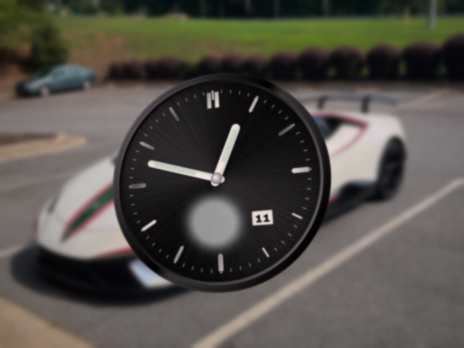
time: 12:48
